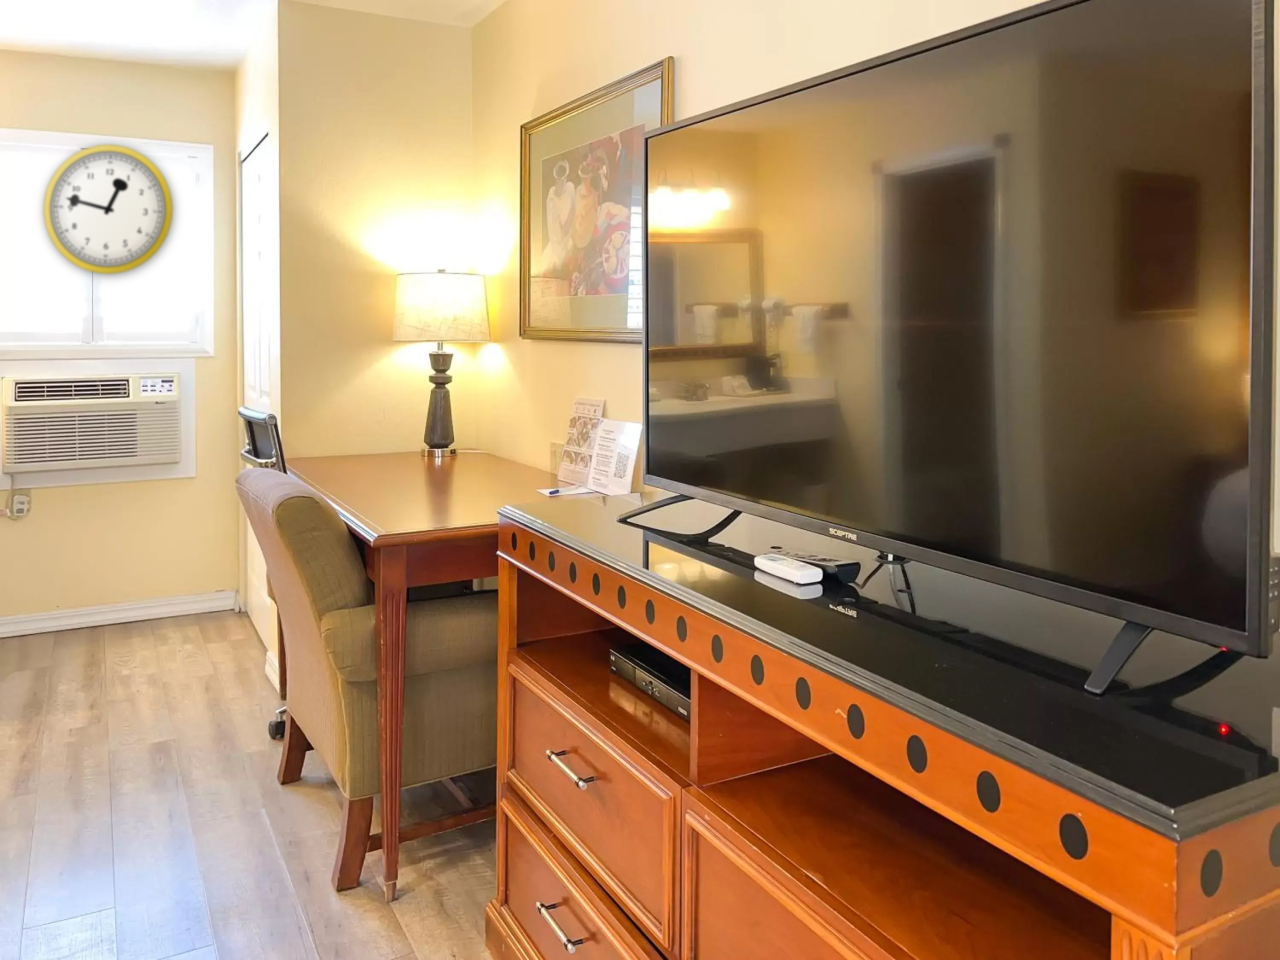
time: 12:47
